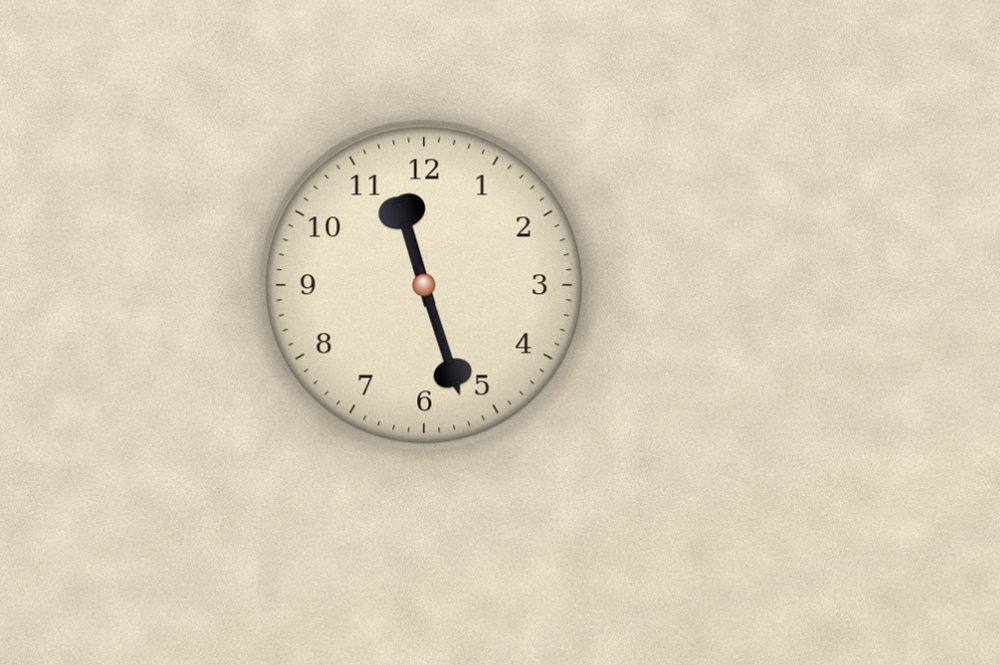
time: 11:27
